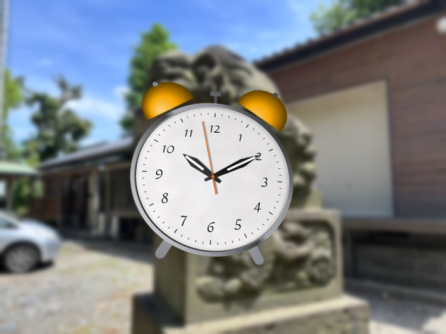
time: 10:09:58
